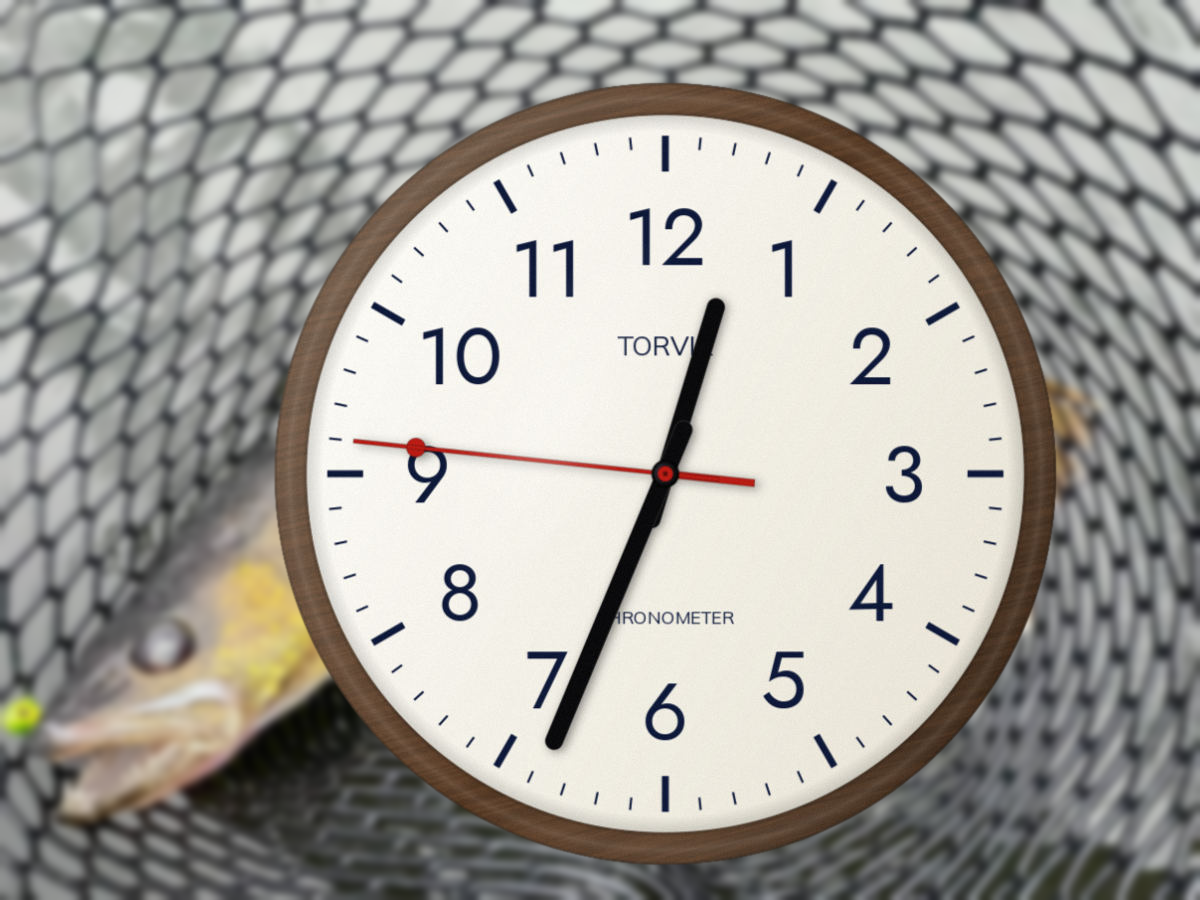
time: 12:33:46
